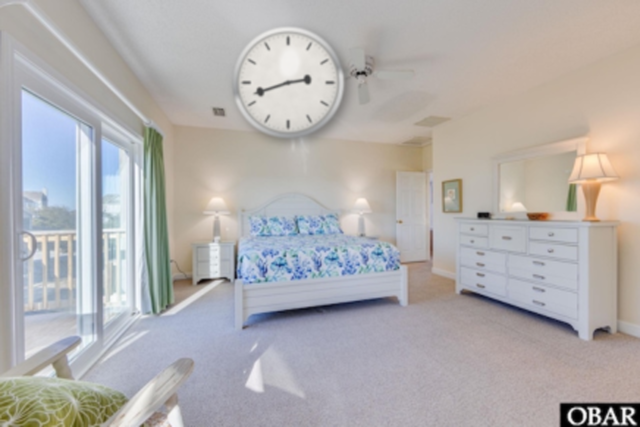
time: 2:42
